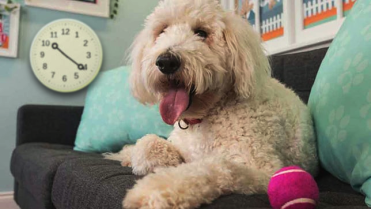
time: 10:21
